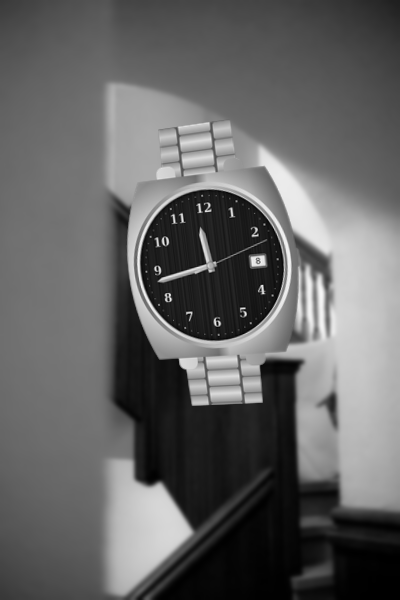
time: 11:43:12
